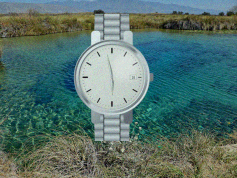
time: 5:58
